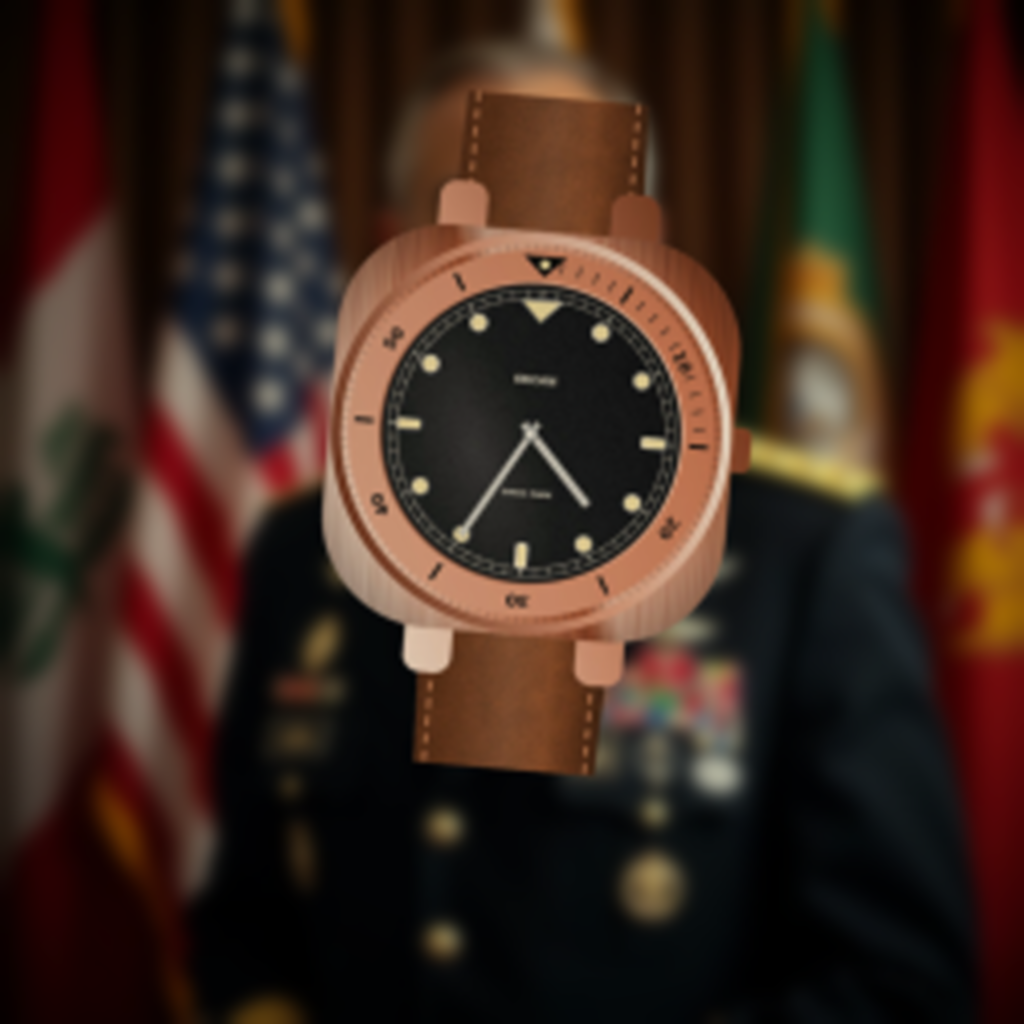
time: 4:35
